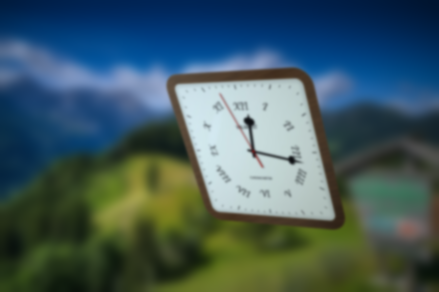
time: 12:16:57
